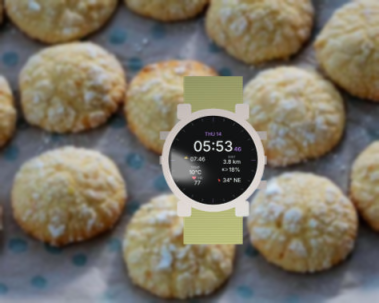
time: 5:53
